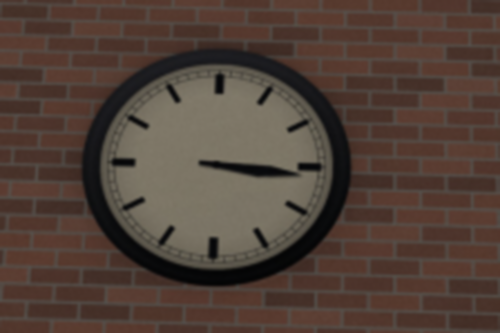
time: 3:16
